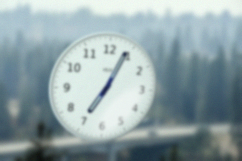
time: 7:04
